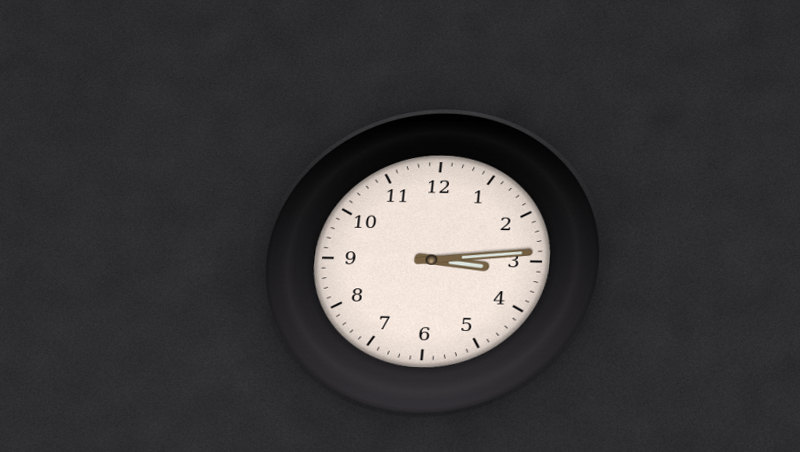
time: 3:14
